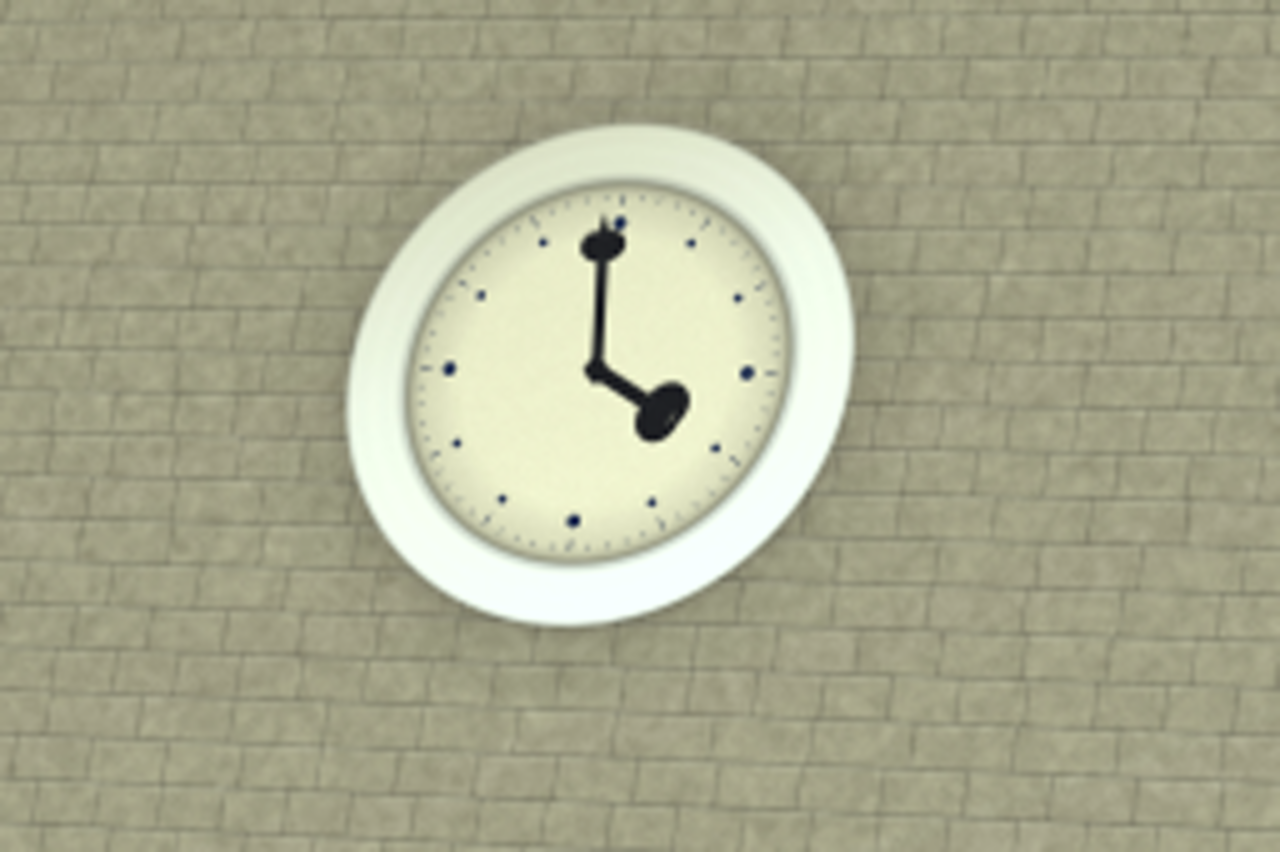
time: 3:59
